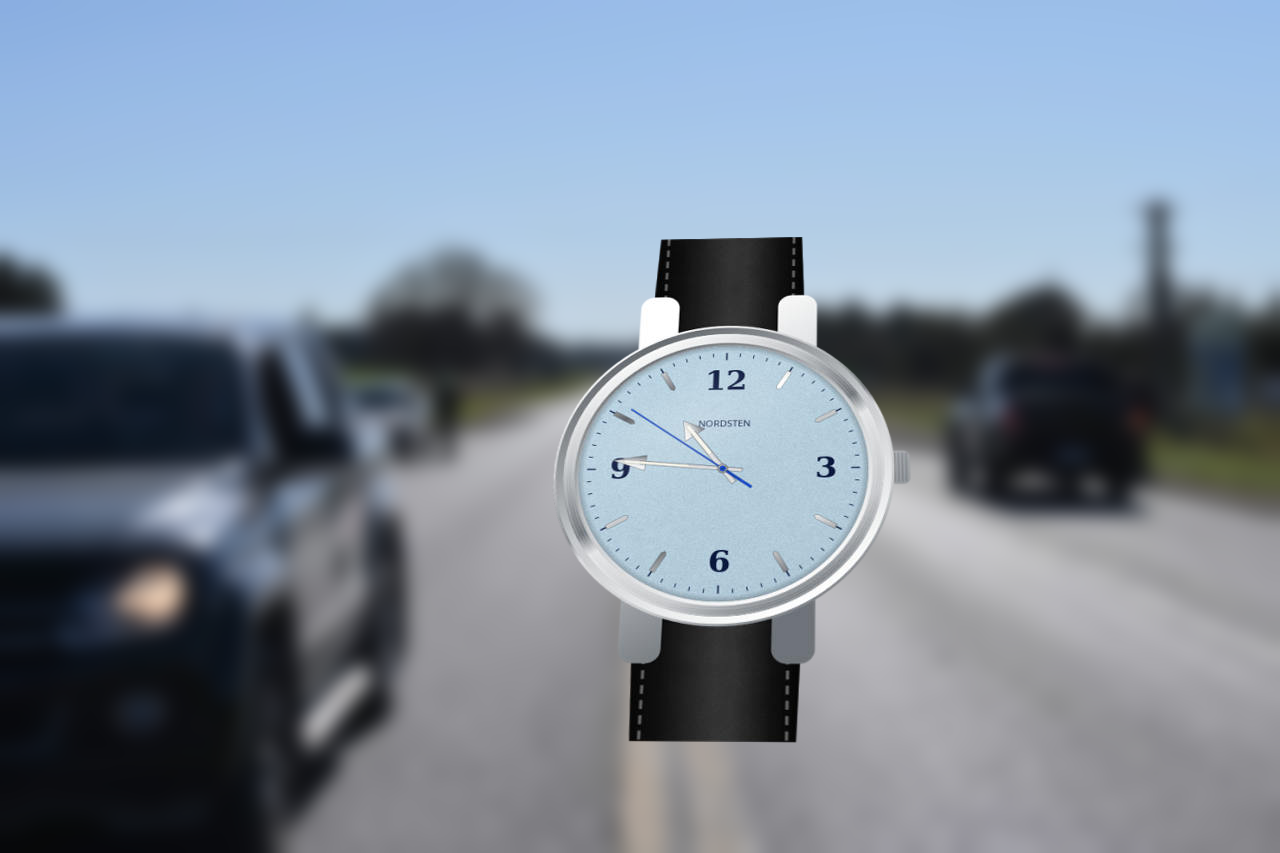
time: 10:45:51
